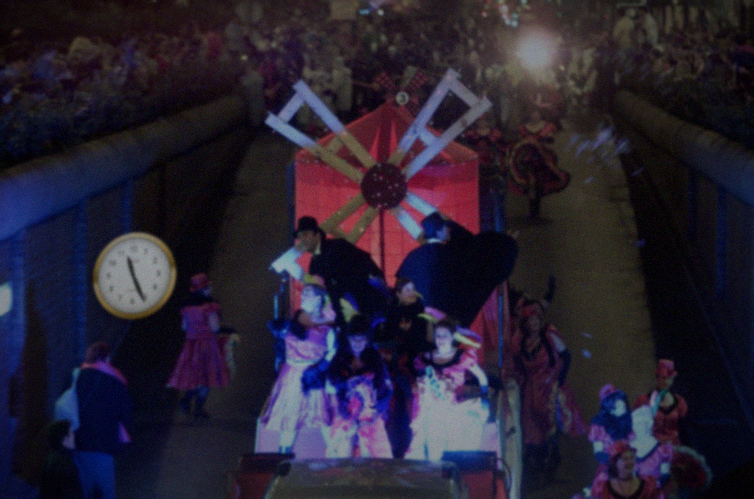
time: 11:26
